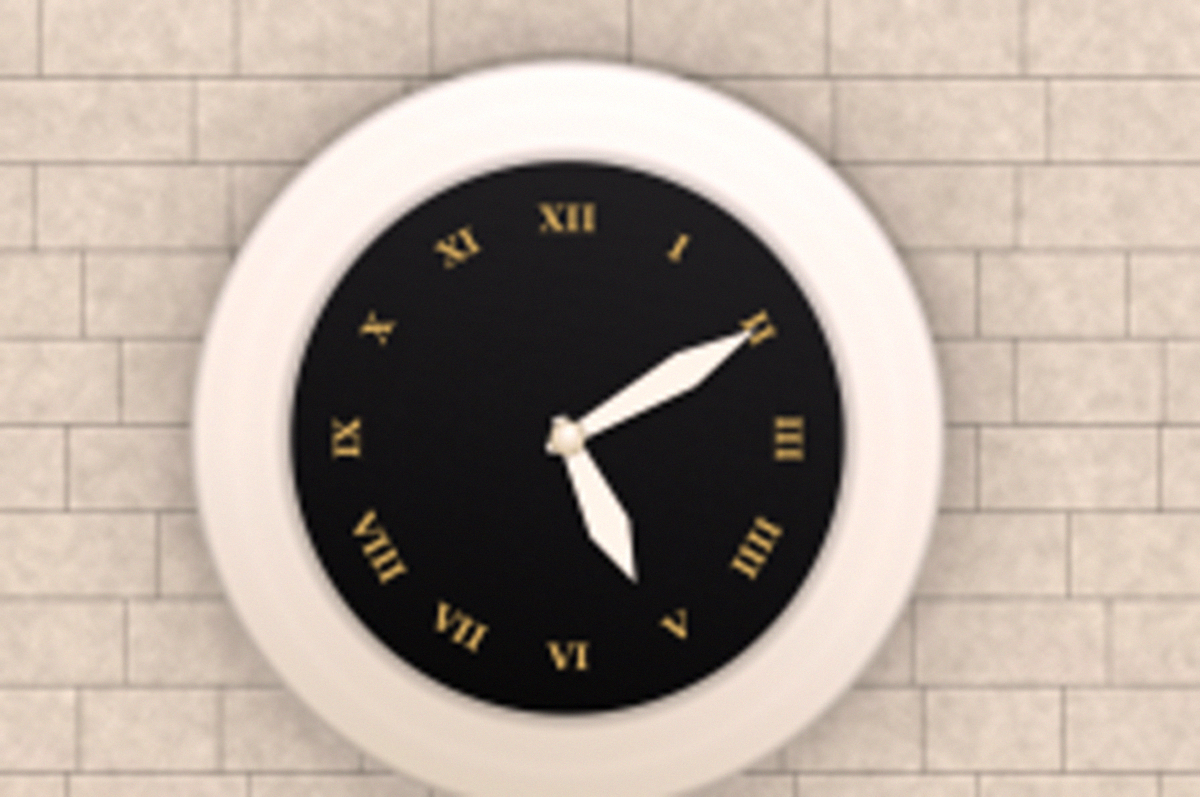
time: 5:10
